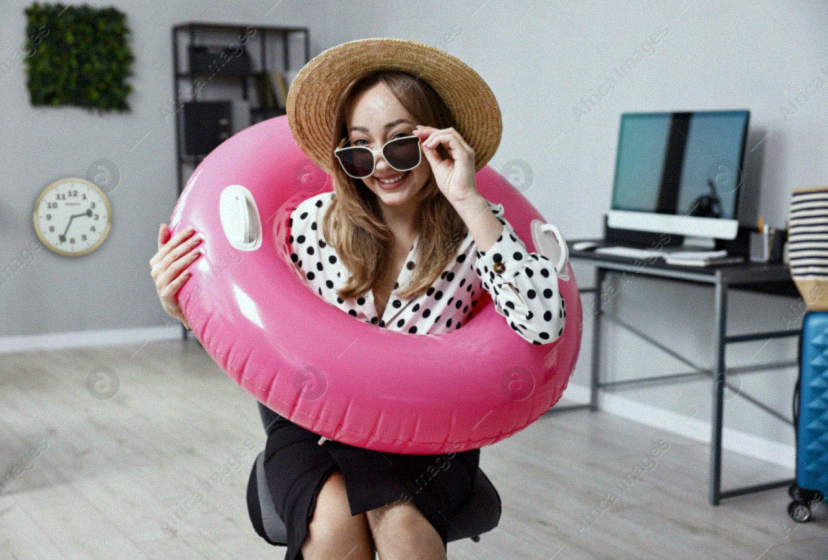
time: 2:34
